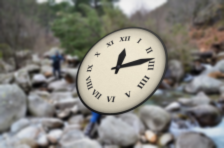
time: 12:13
